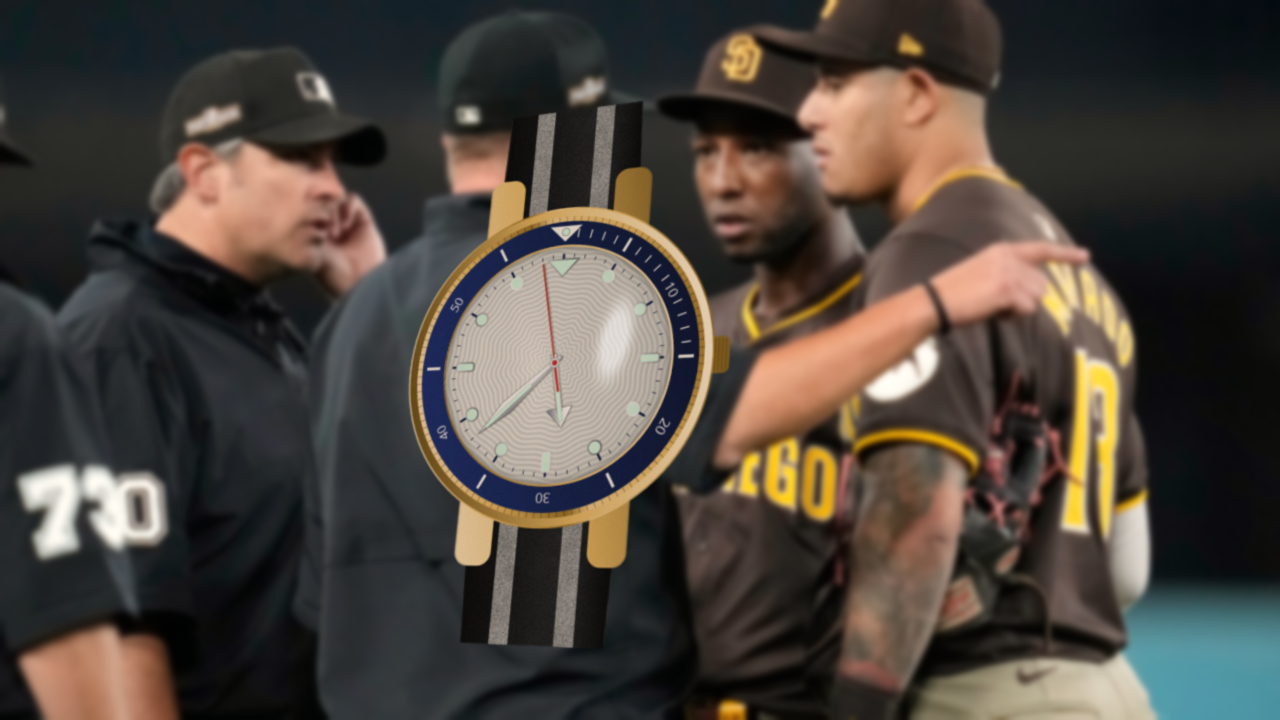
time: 5:37:58
